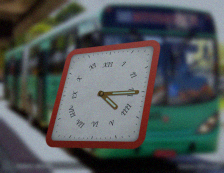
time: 4:15
